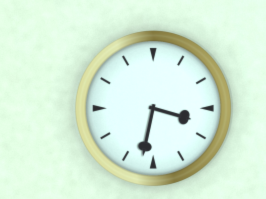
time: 3:32
